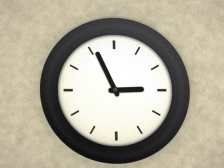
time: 2:56
